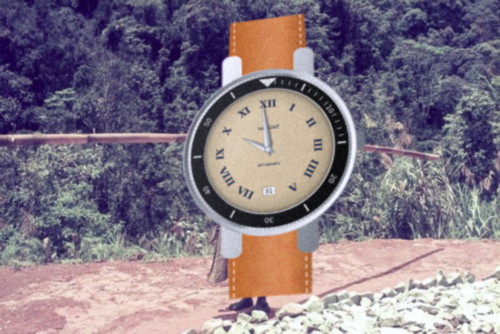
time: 9:59
